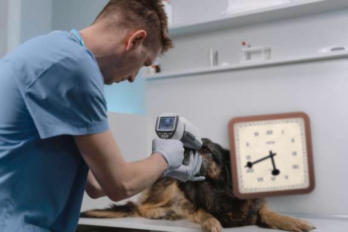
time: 5:42
